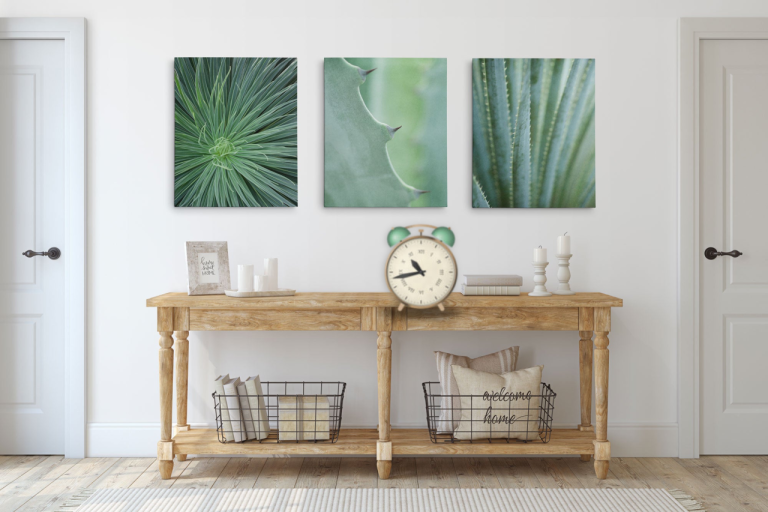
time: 10:43
